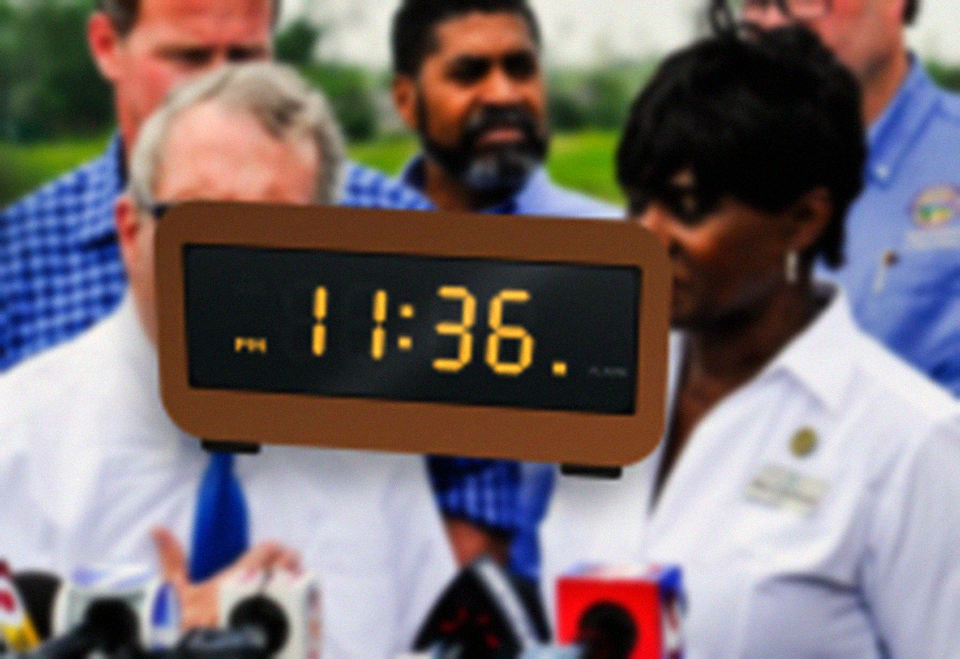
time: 11:36
